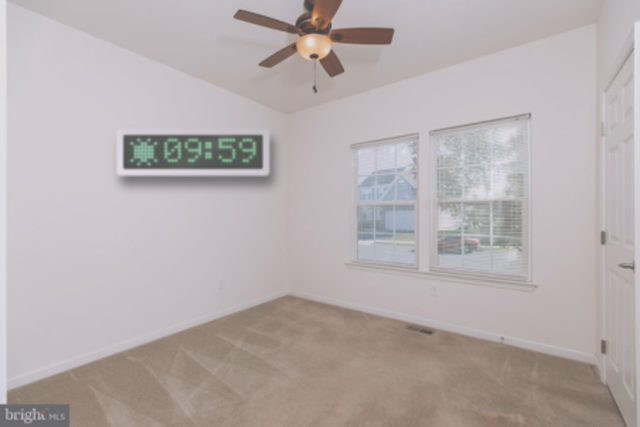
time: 9:59
